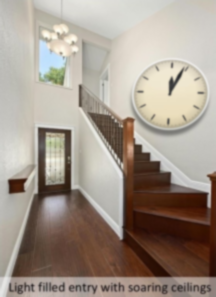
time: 12:04
